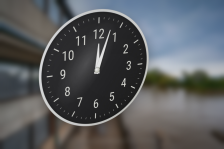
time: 12:03
